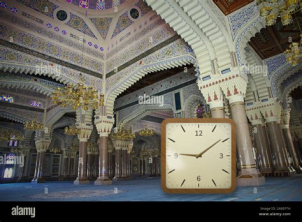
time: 9:09
